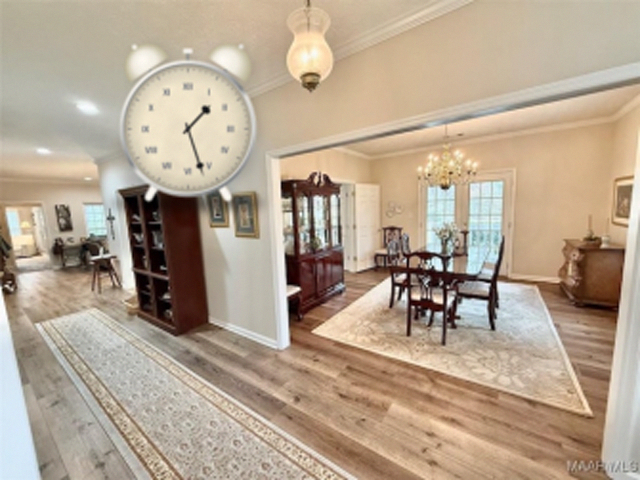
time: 1:27
